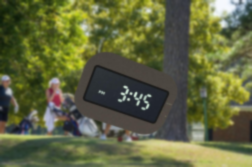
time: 3:45
